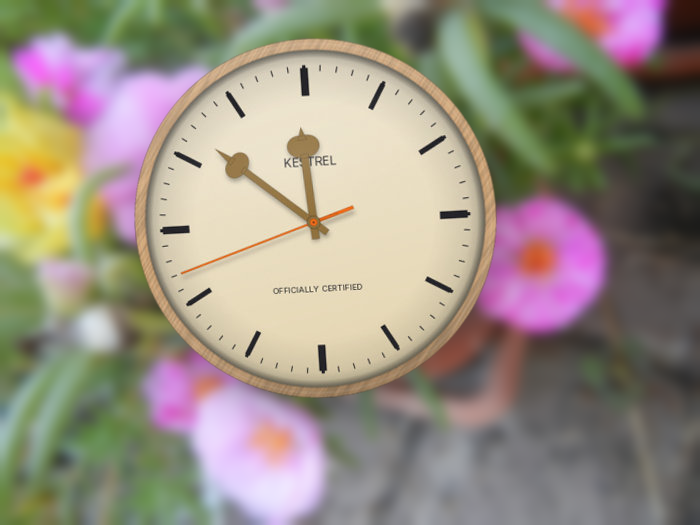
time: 11:51:42
